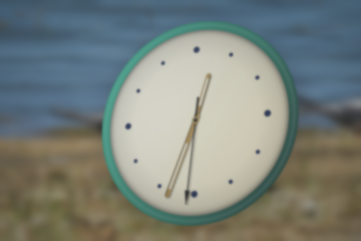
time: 12:33:31
